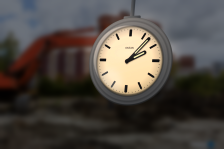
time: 2:07
